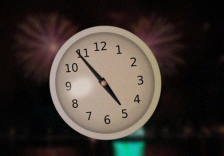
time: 4:54
